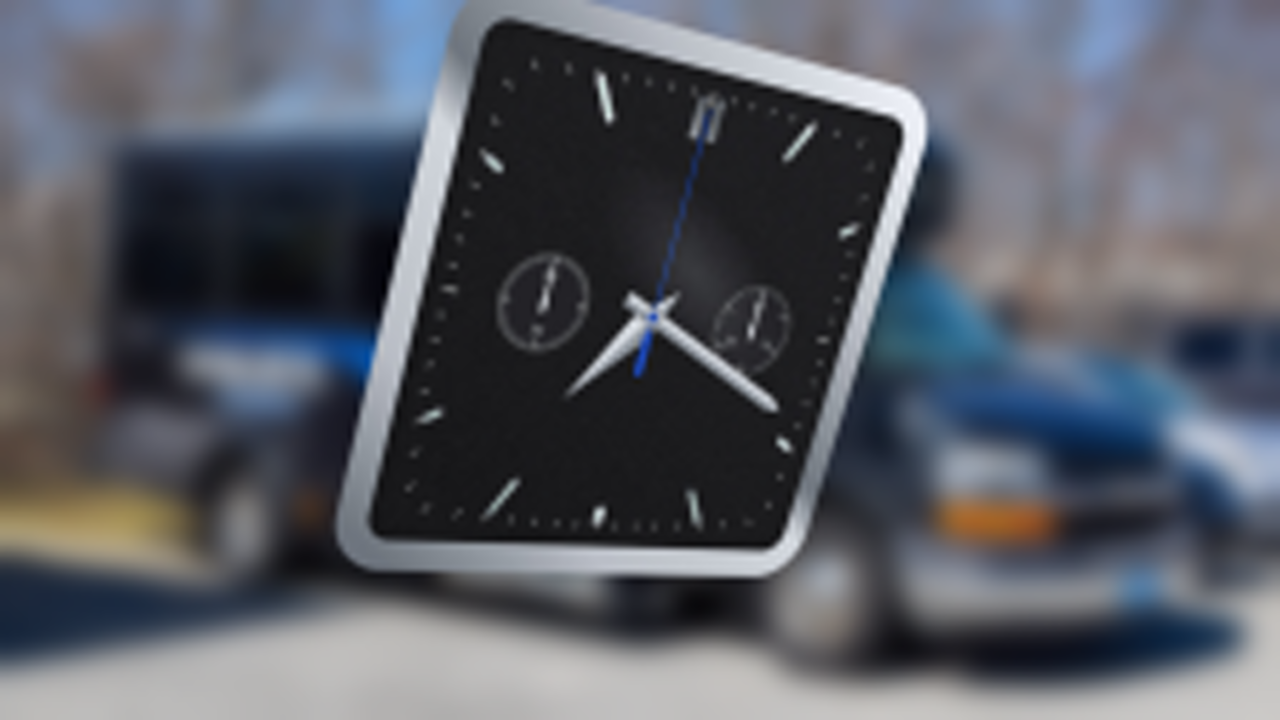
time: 7:19
